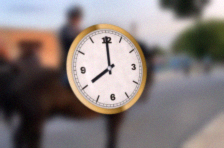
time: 8:00
